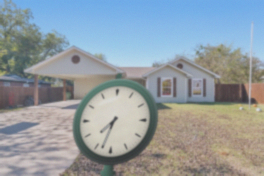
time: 7:33
